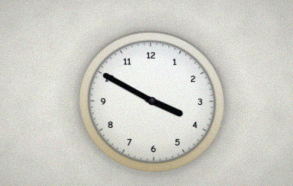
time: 3:50
